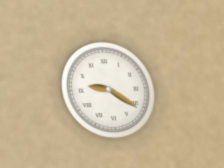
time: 9:21
